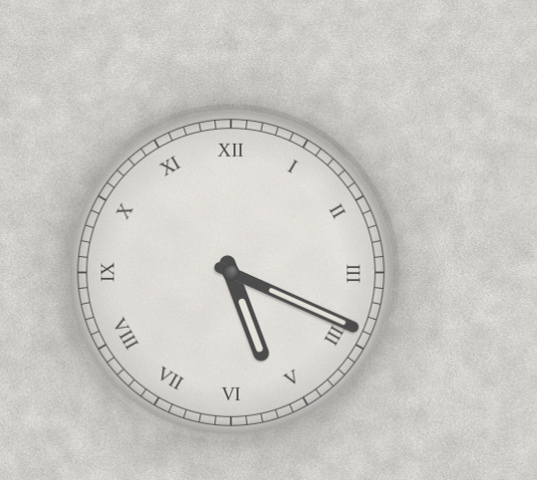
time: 5:19
